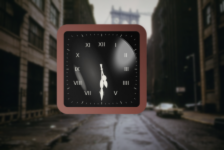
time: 5:30
